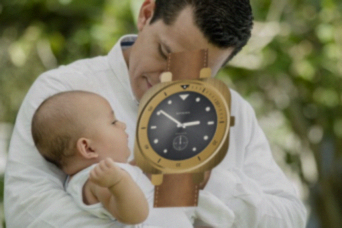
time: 2:51
